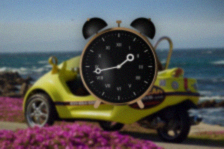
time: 1:43
